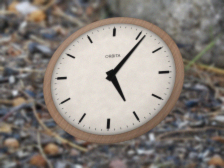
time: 5:06
